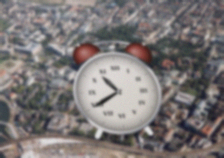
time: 10:40
